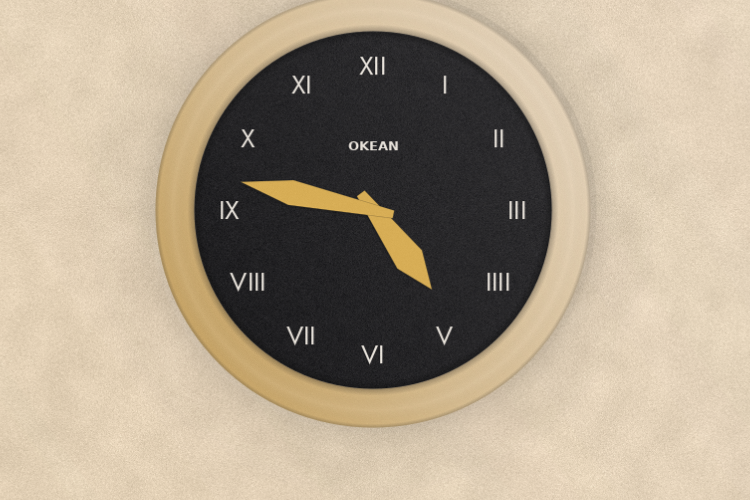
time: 4:47
